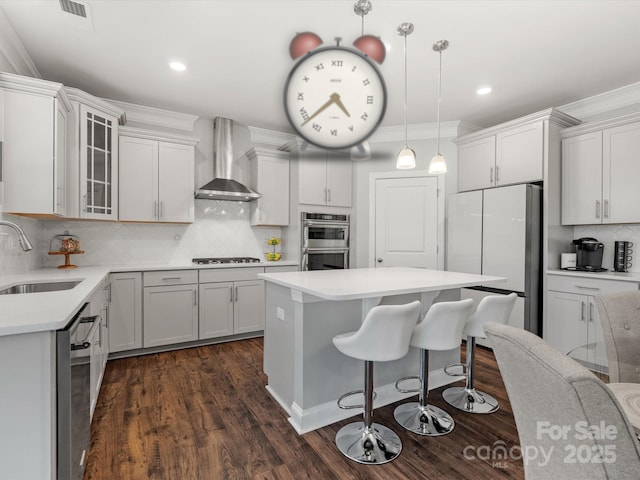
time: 4:38
